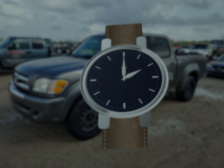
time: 2:00
